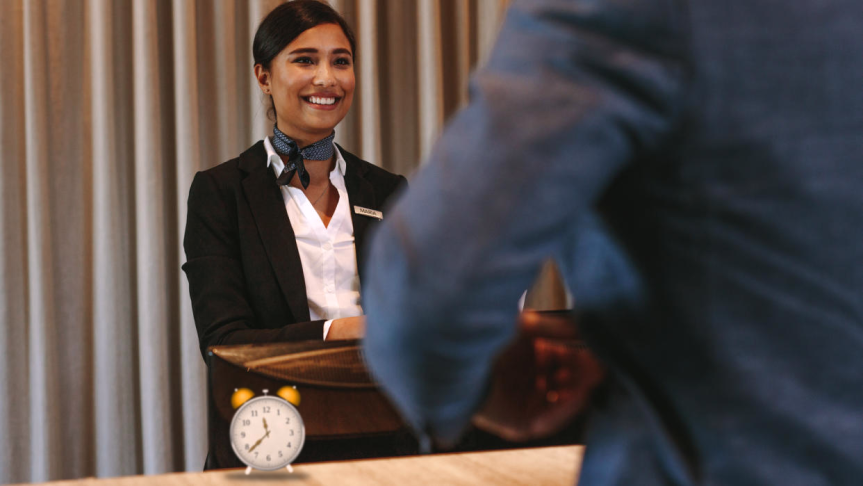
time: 11:38
